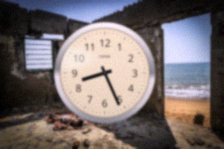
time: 8:26
